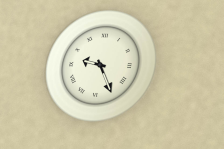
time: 9:25
